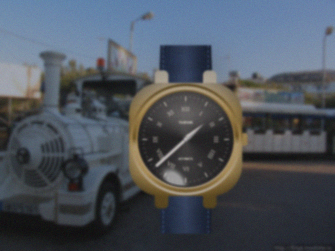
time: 1:38
